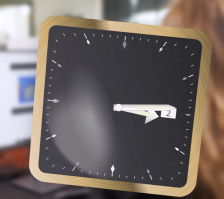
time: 3:14
